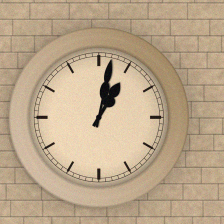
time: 1:02
